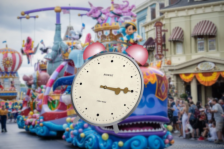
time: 3:15
